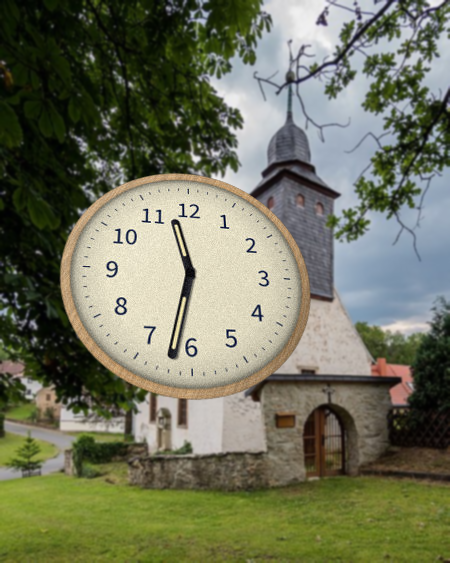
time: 11:32
